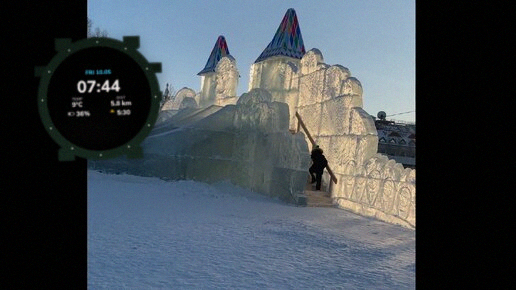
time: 7:44
